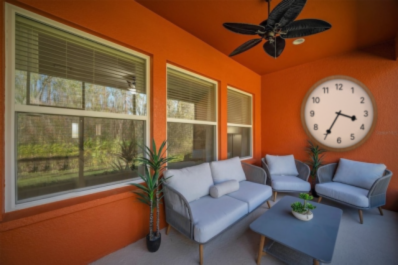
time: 3:35
